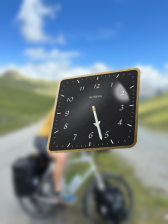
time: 5:27
